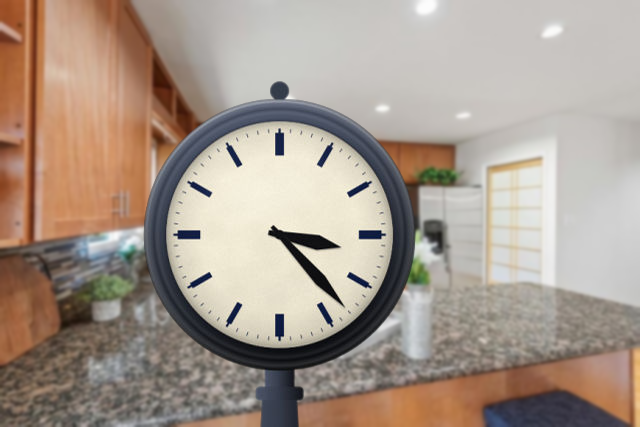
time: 3:23
